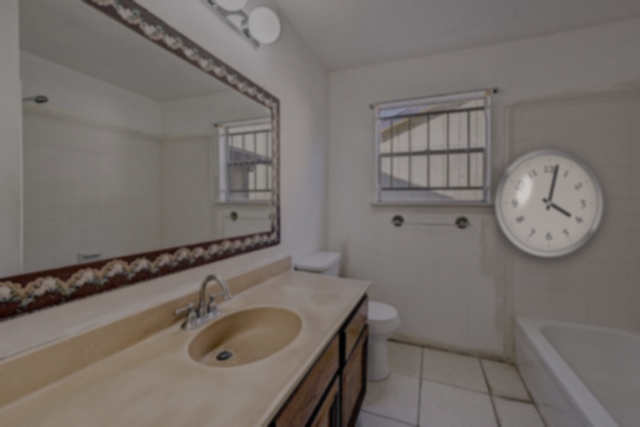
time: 4:02
